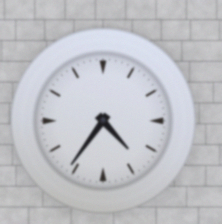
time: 4:36
